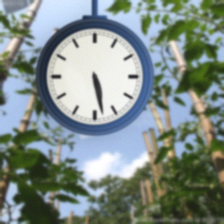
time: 5:28
